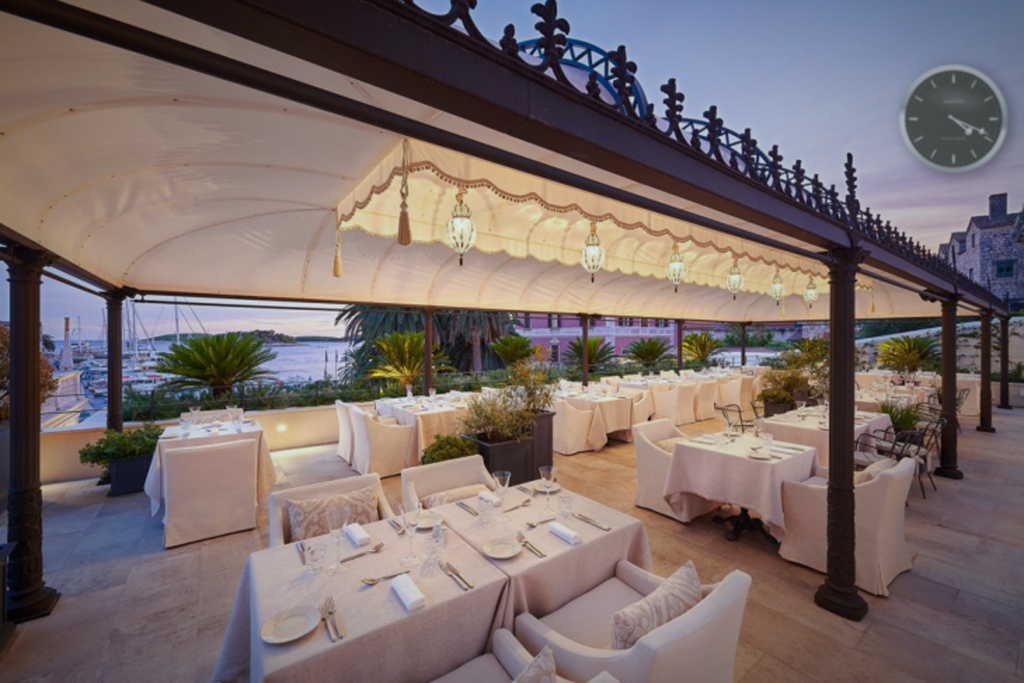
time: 4:19
